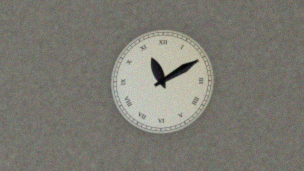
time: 11:10
